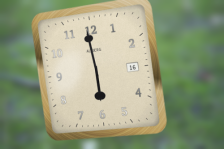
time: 5:59
